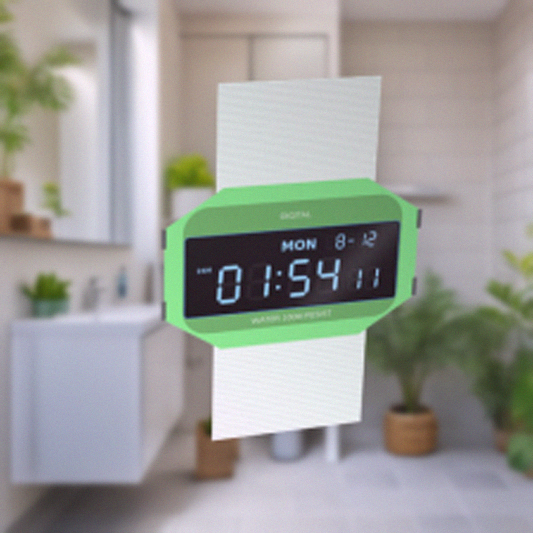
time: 1:54:11
